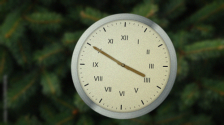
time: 3:50
